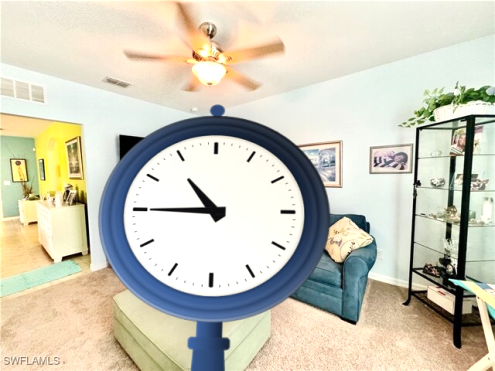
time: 10:45
